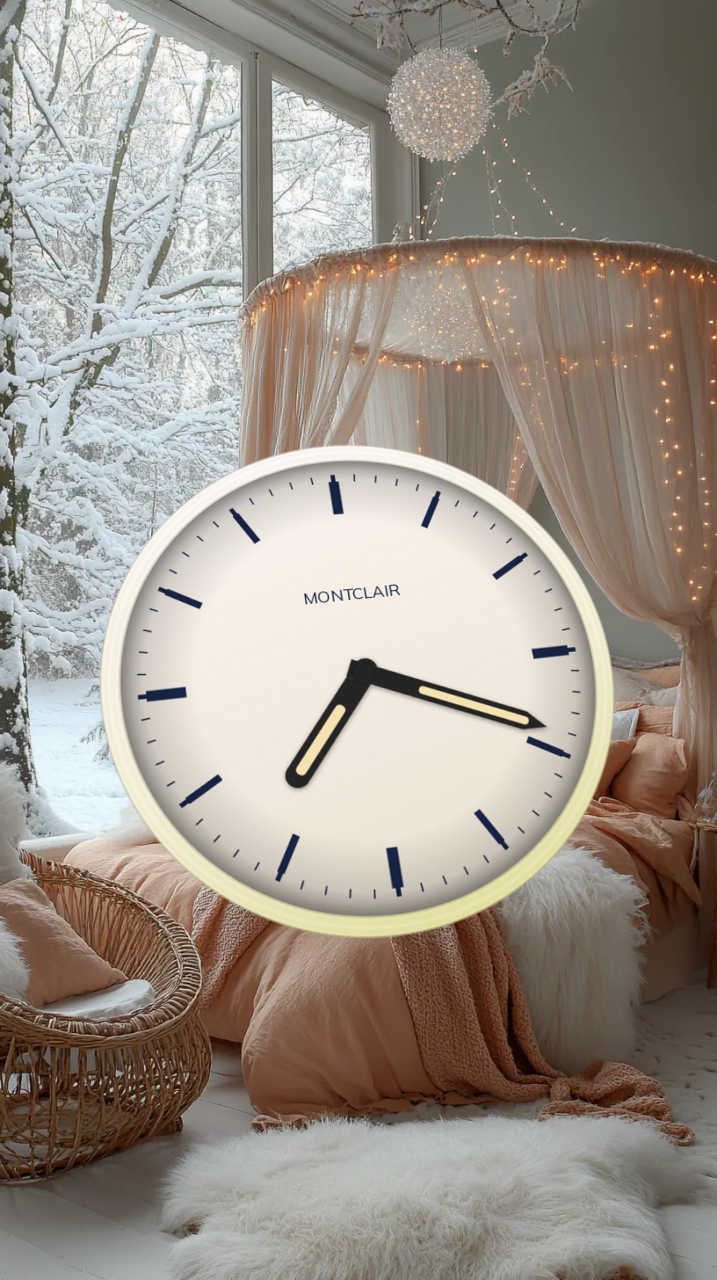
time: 7:19
